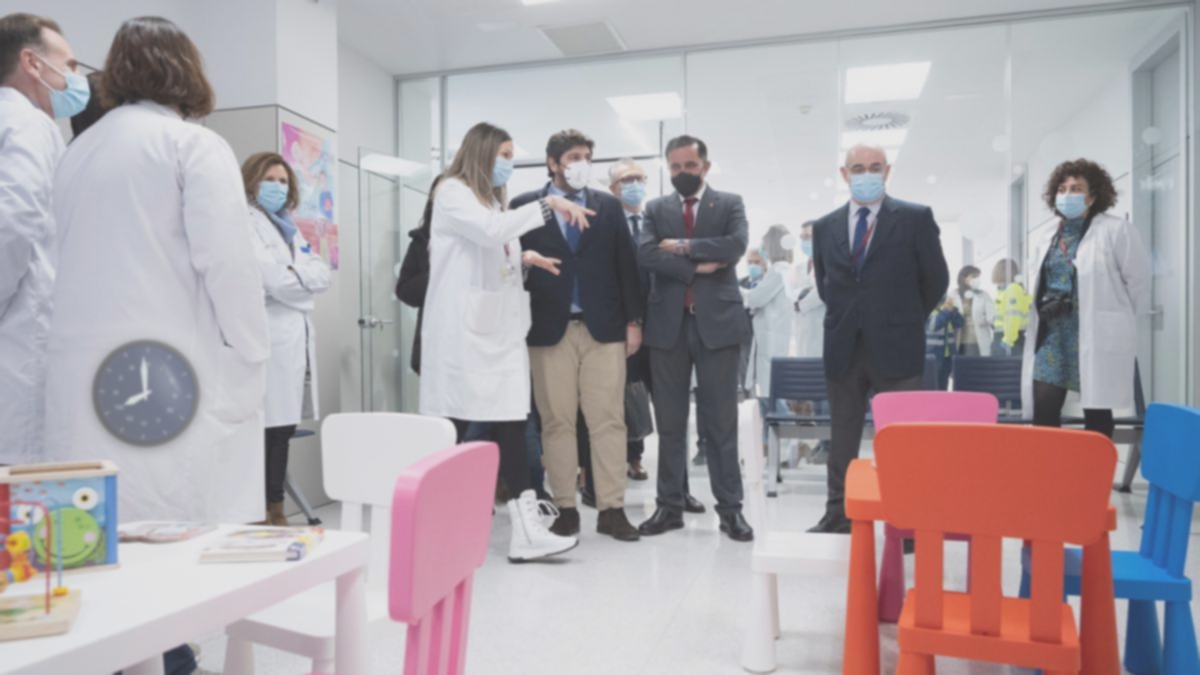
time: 7:59
